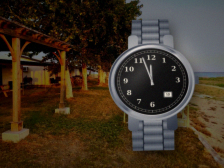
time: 11:57
